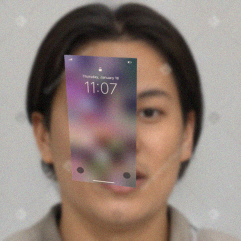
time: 11:07
